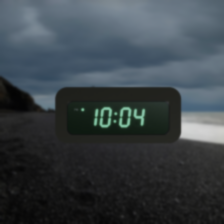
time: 10:04
